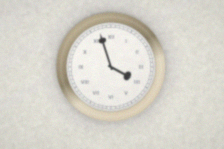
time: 3:57
